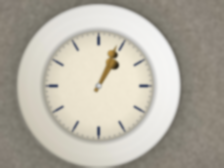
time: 1:04
